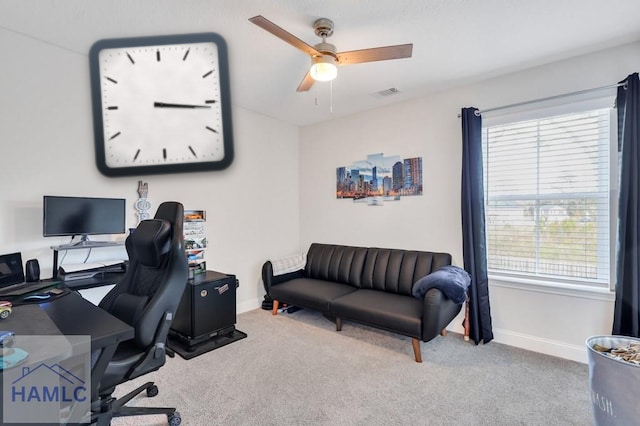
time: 3:16
